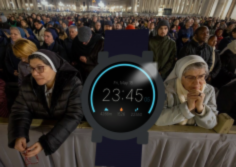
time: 23:45
